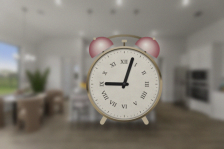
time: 9:03
